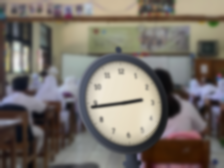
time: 2:44
